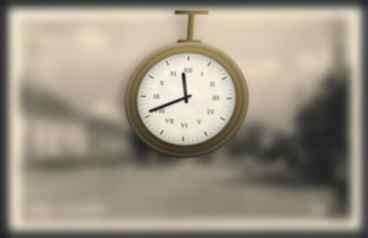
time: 11:41
